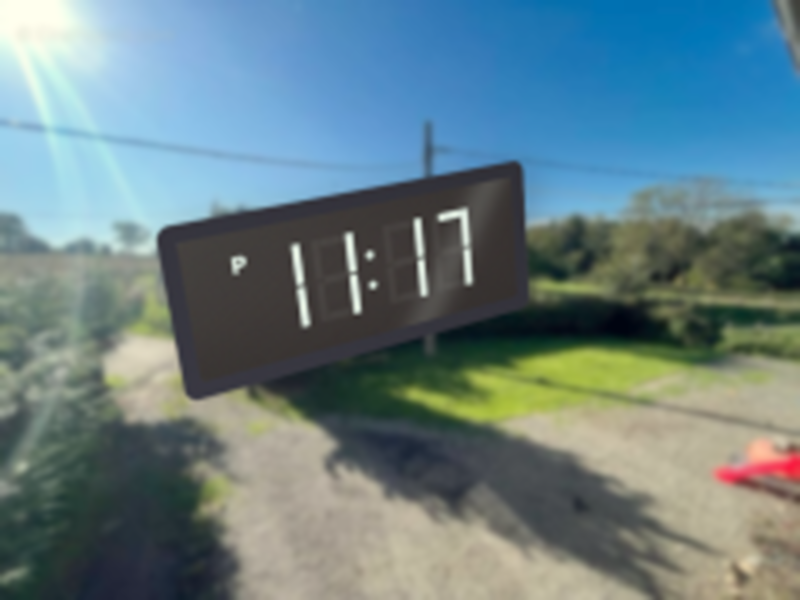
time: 11:17
